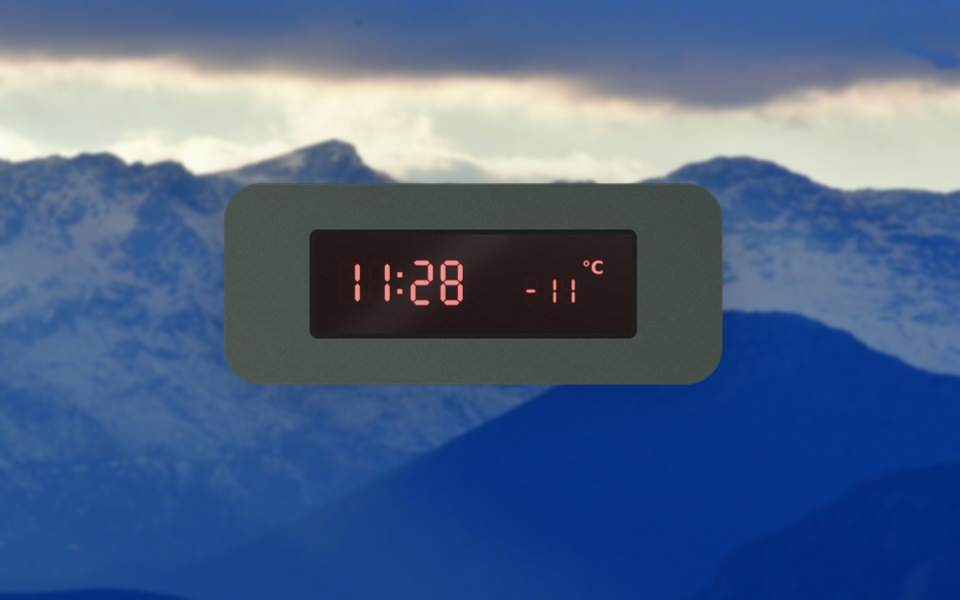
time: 11:28
